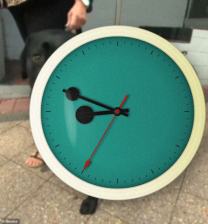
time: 8:48:35
